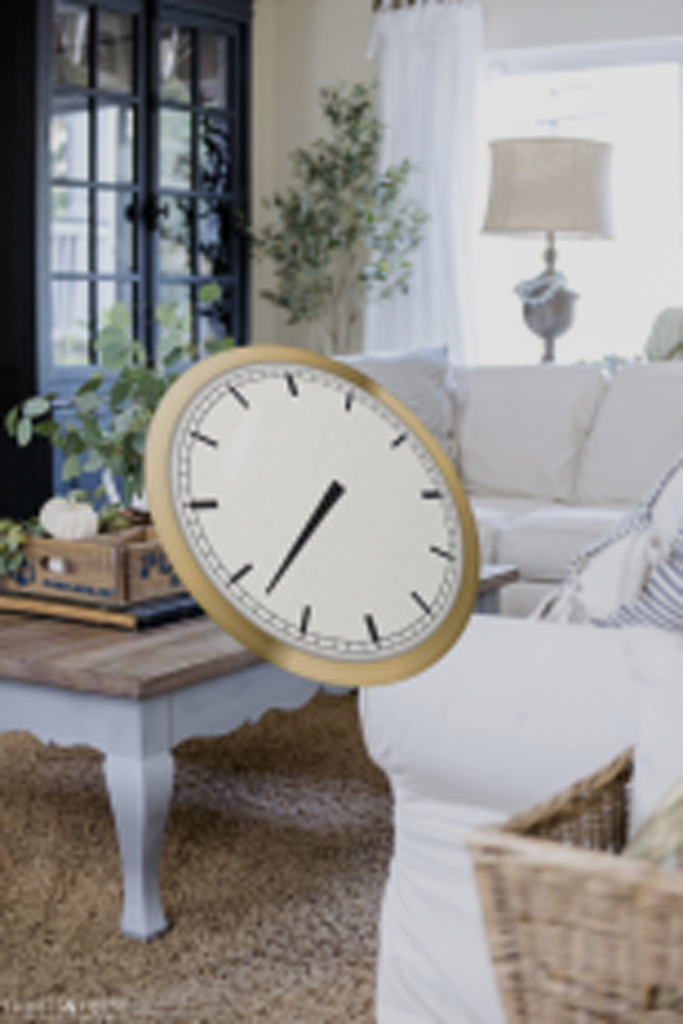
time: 7:38
